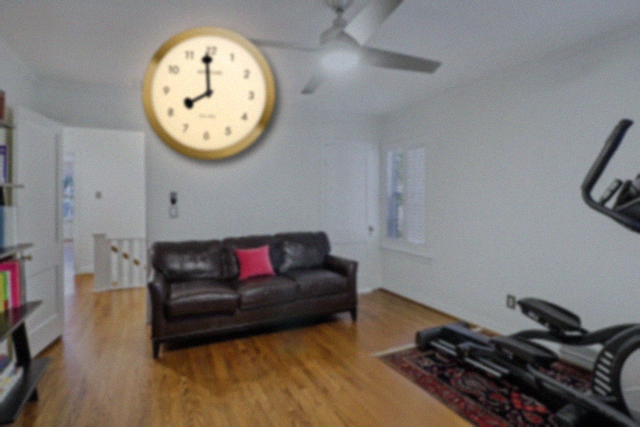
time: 7:59
